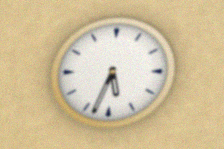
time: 5:33
